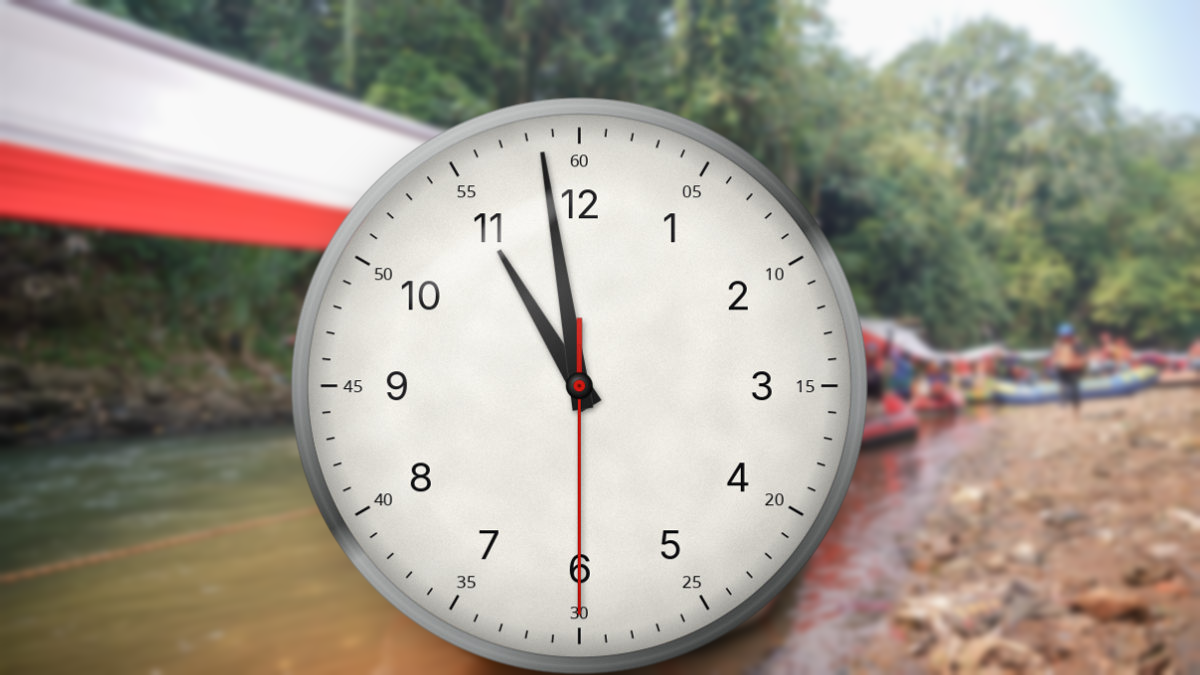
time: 10:58:30
